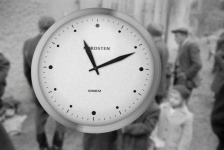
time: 11:11
